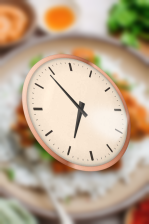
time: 6:54
